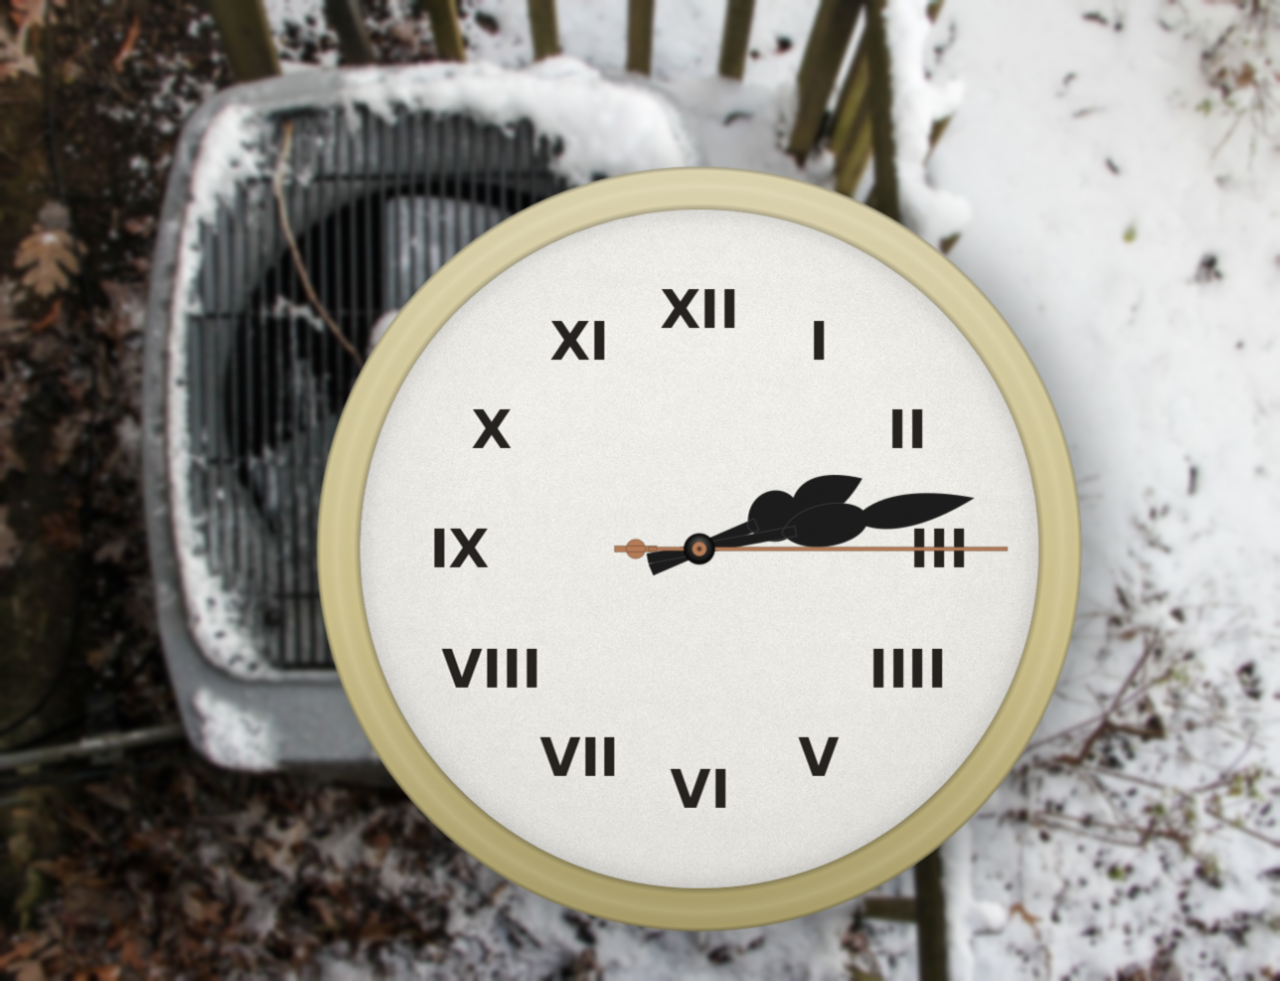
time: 2:13:15
